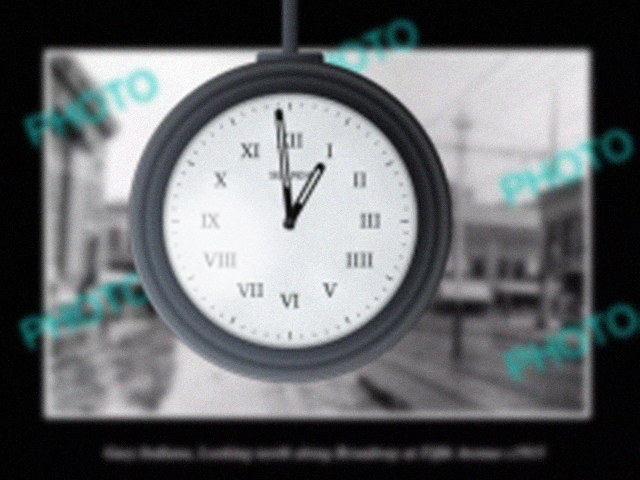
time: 12:59
